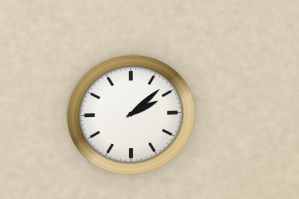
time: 2:08
